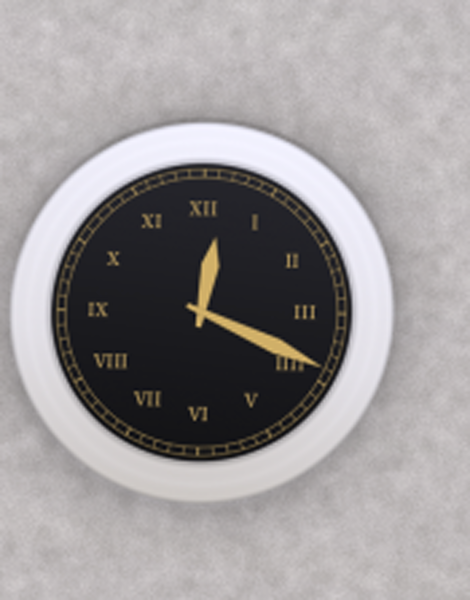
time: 12:19
